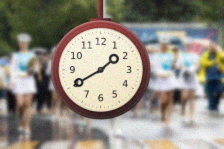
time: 1:40
